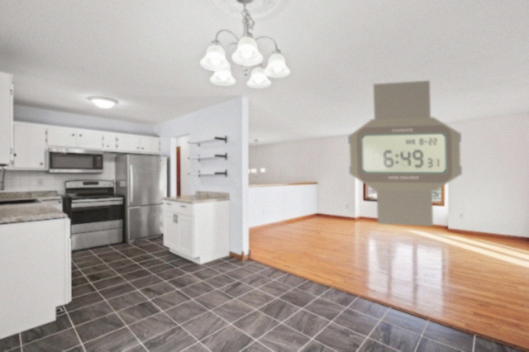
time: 6:49
